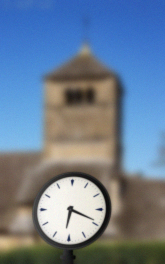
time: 6:19
